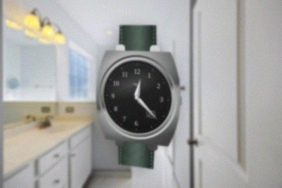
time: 12:22
